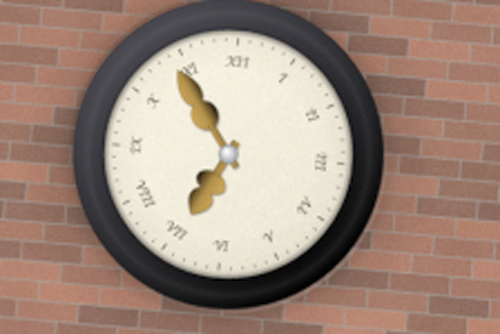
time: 6:54
